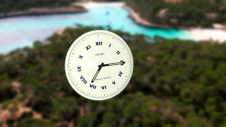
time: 7:15
